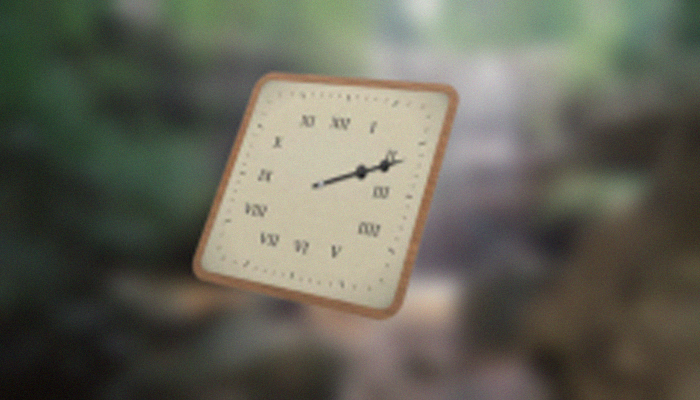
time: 2:11
